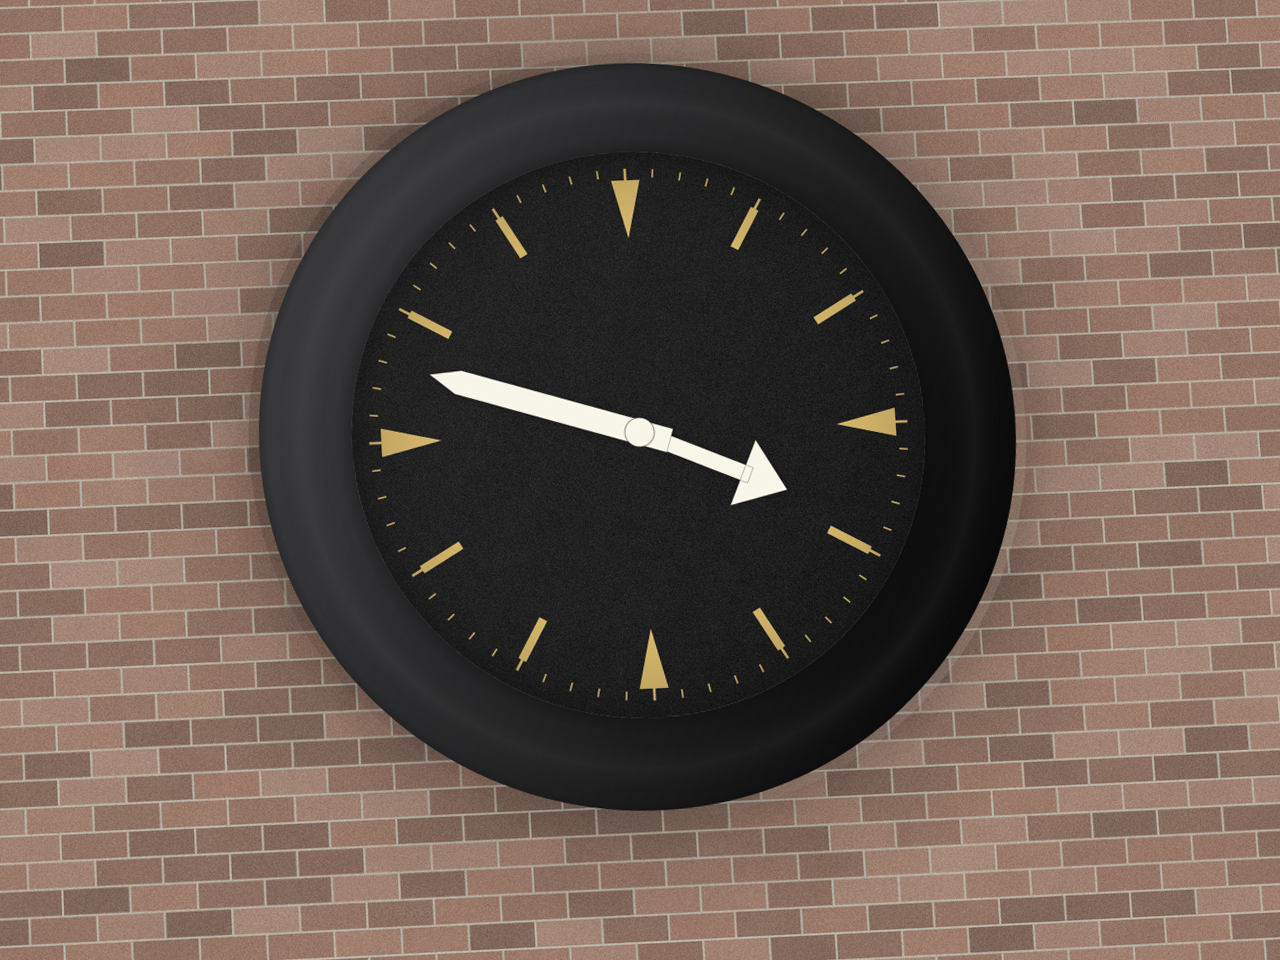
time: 3:48
